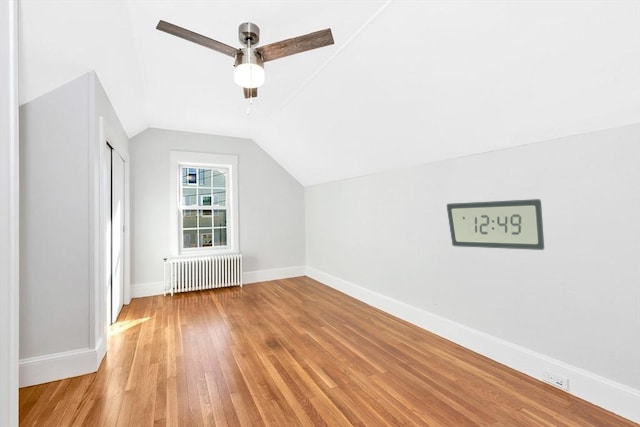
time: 12:49
